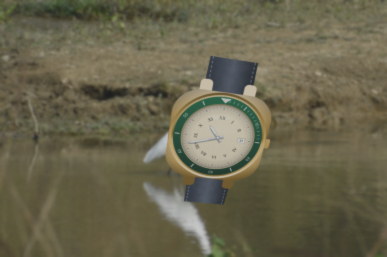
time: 10:42
